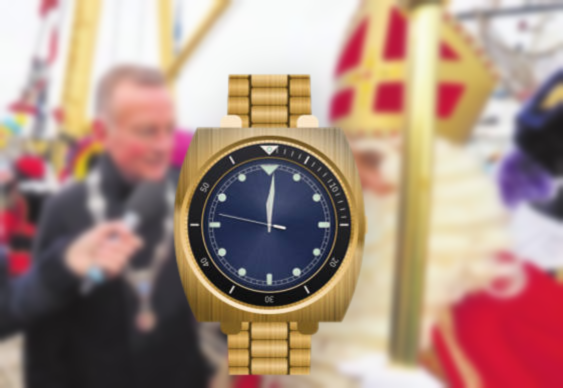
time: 12:00:47
